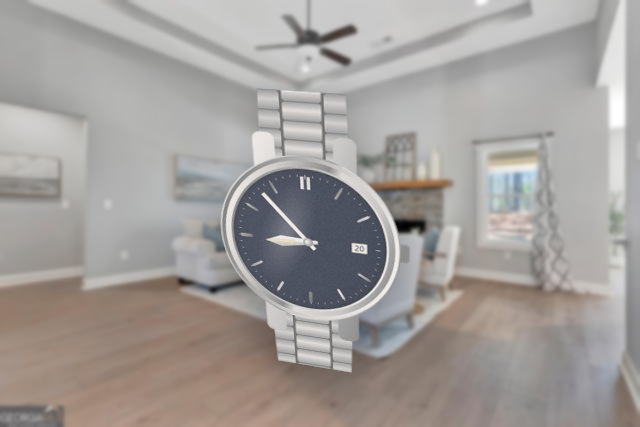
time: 8:53
